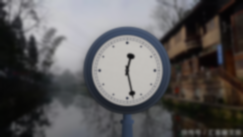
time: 12:28
